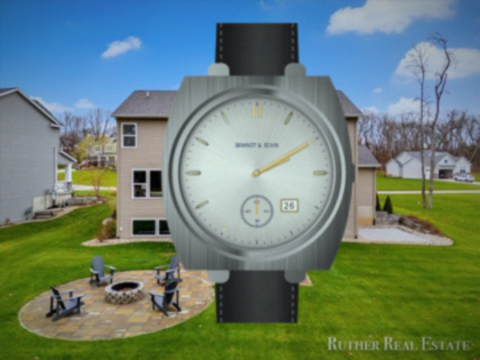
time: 2:10
